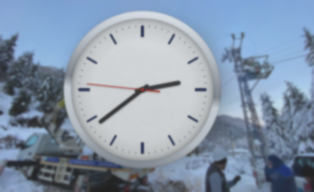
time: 2:38:46
